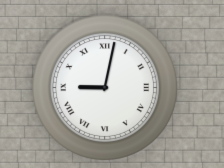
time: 9:02
